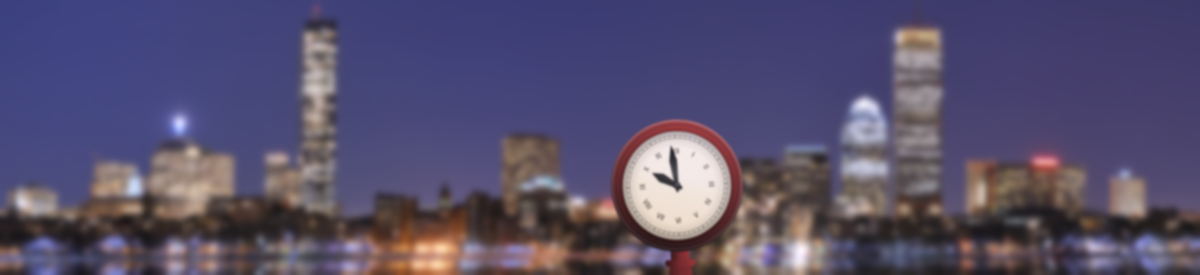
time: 9:59
